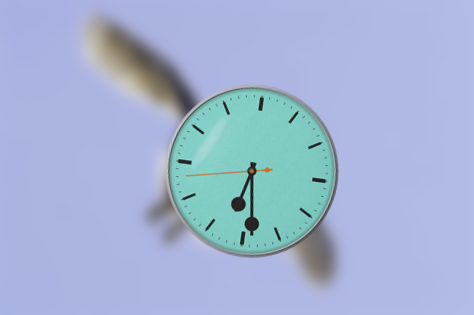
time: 6:28:43
